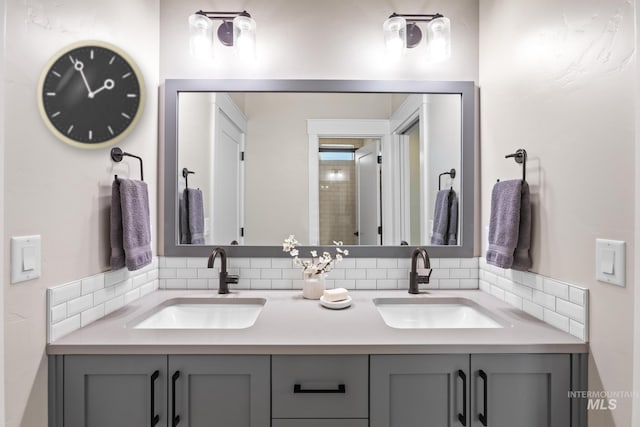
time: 1:56
